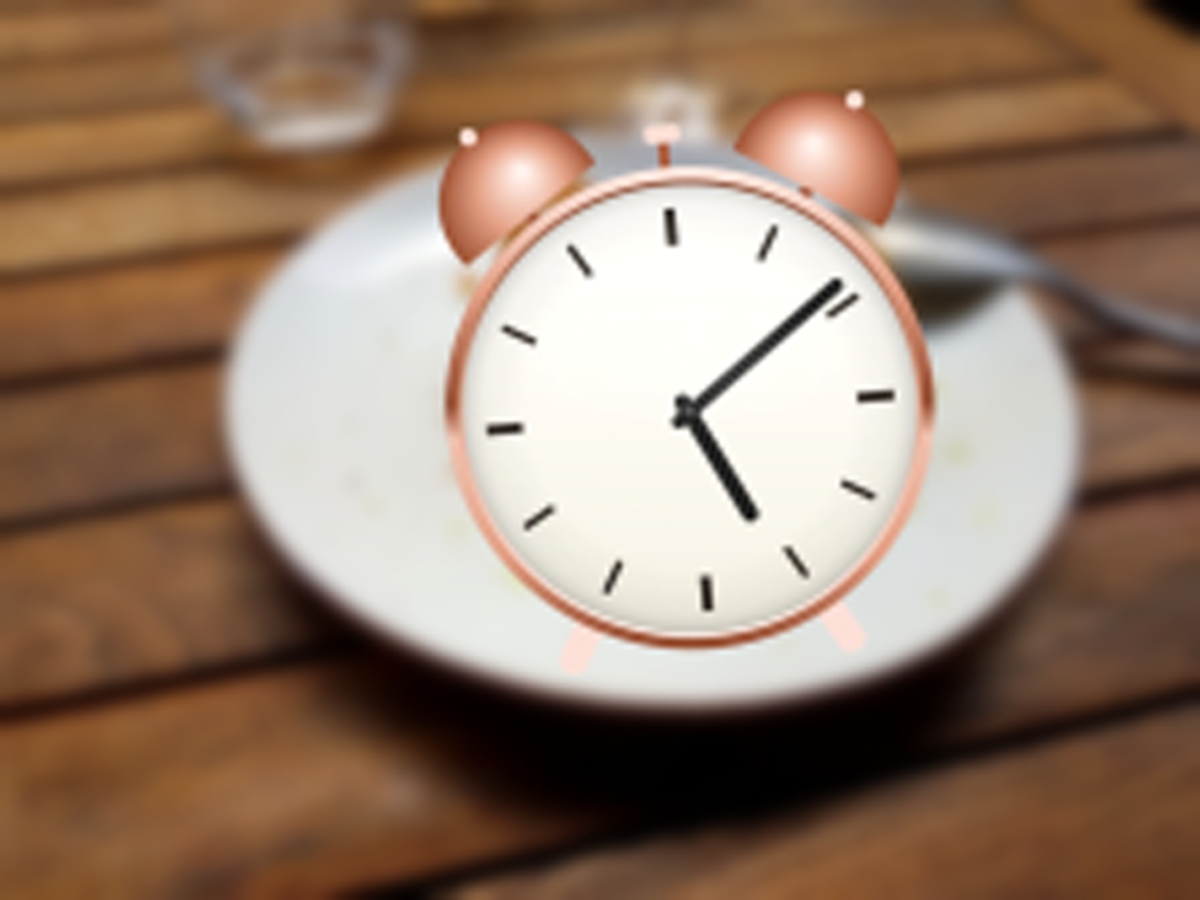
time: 5:09
